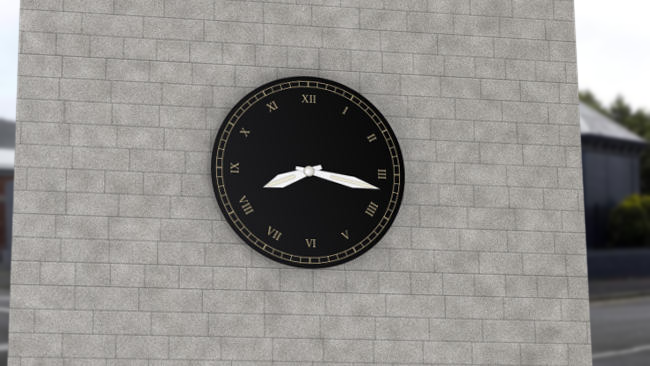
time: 8:17
